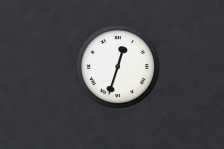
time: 12:33
